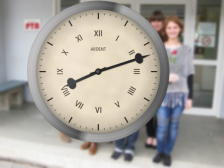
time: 8:12
